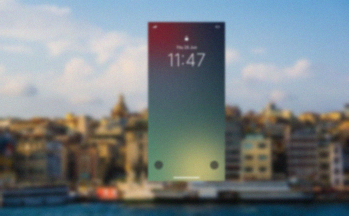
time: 11:47
